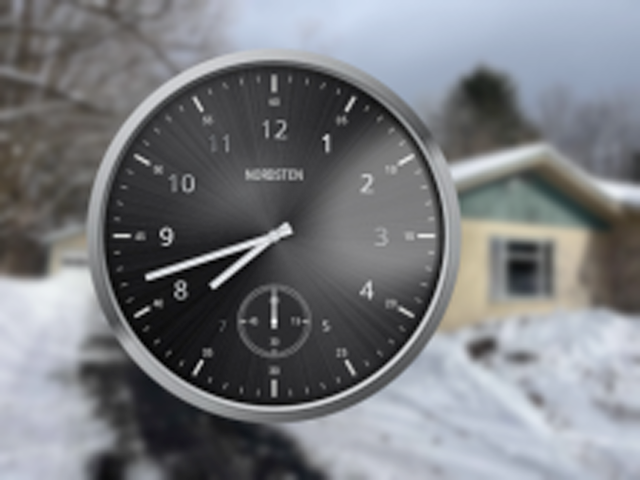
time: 7:42
